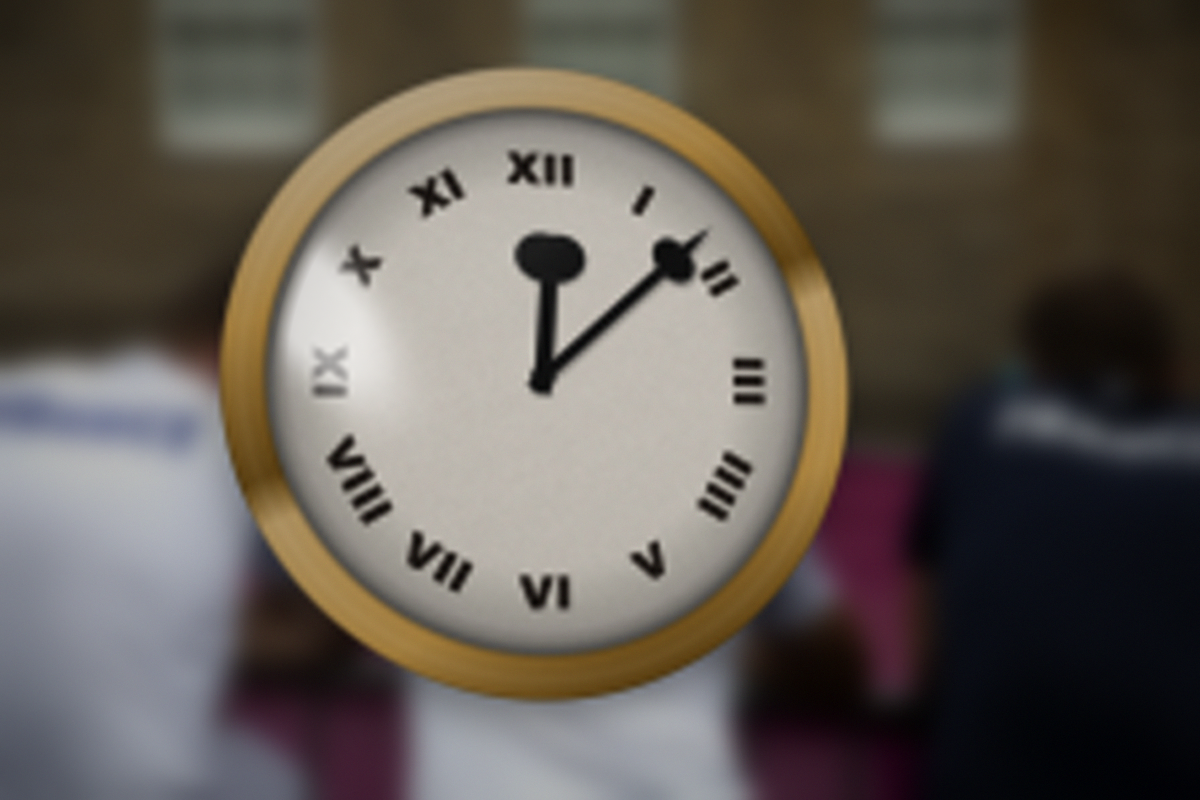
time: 12:08
